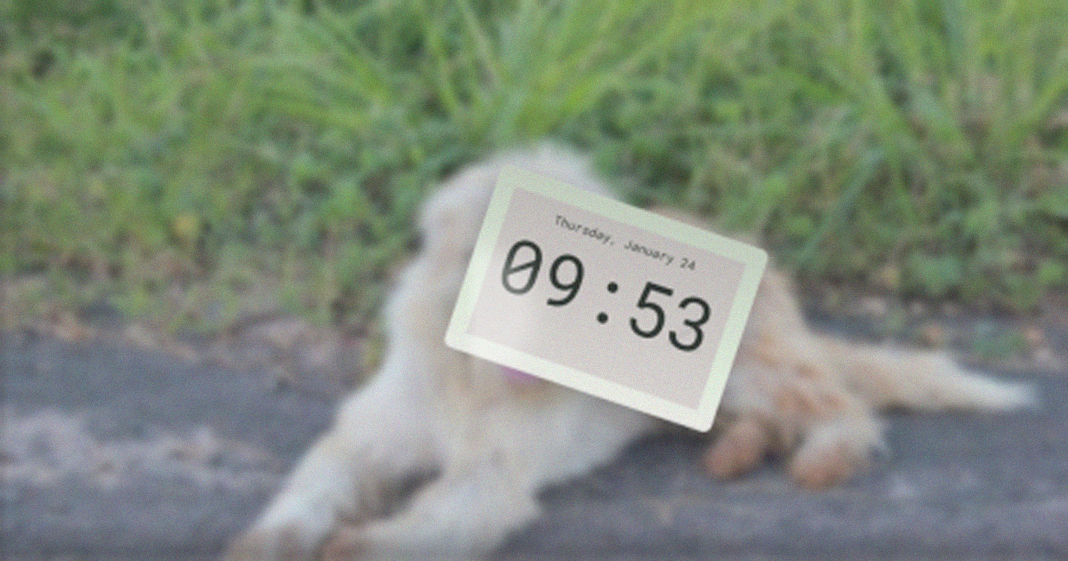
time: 9:53
